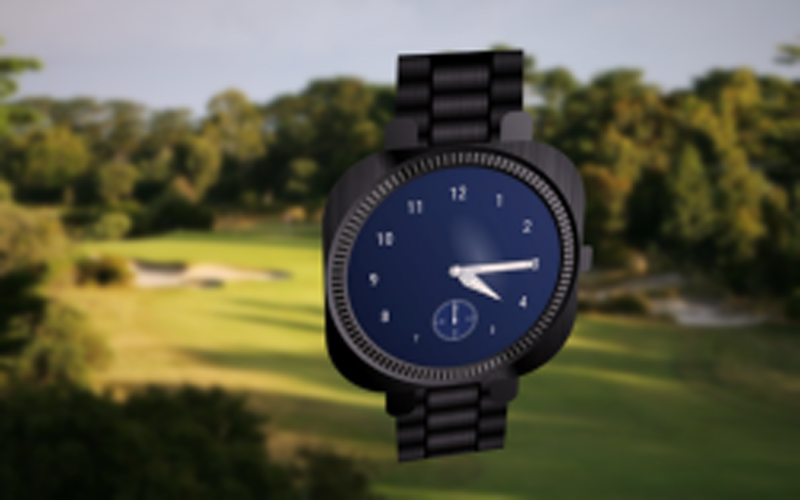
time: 4:15
